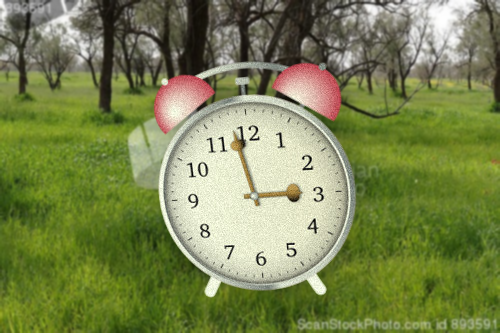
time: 2:58
